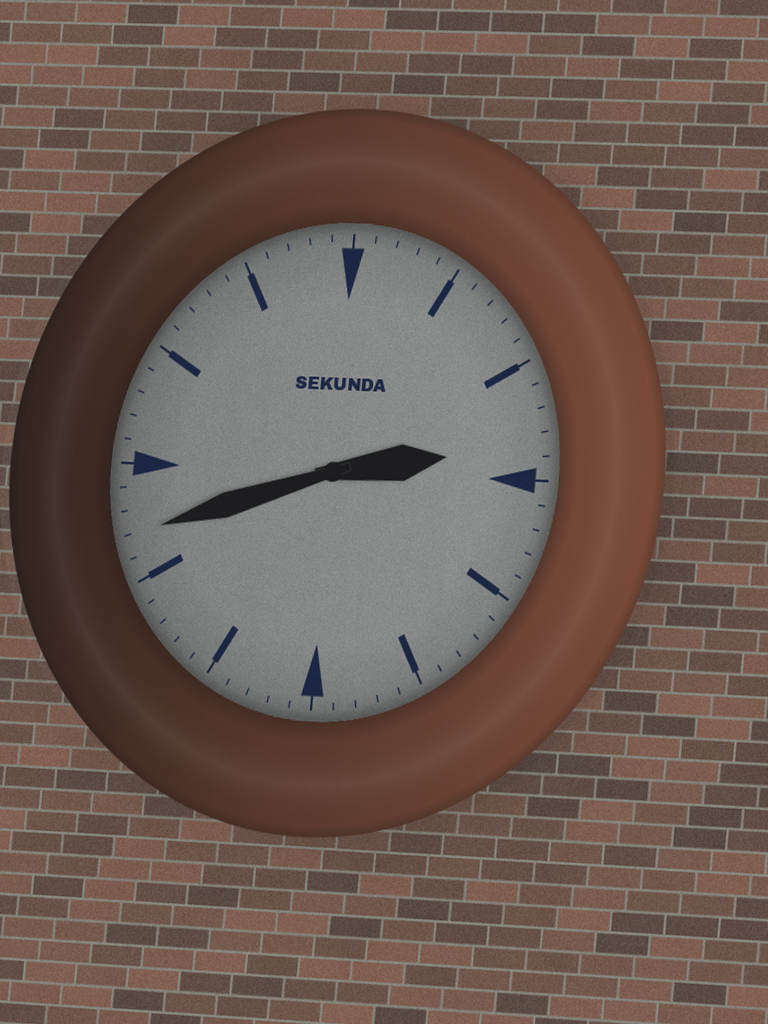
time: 2:42
